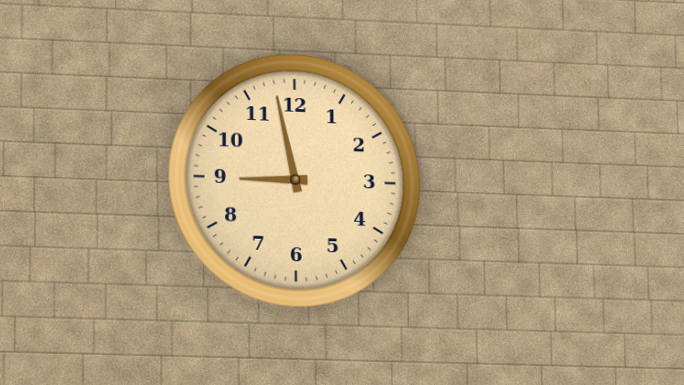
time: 8:58
